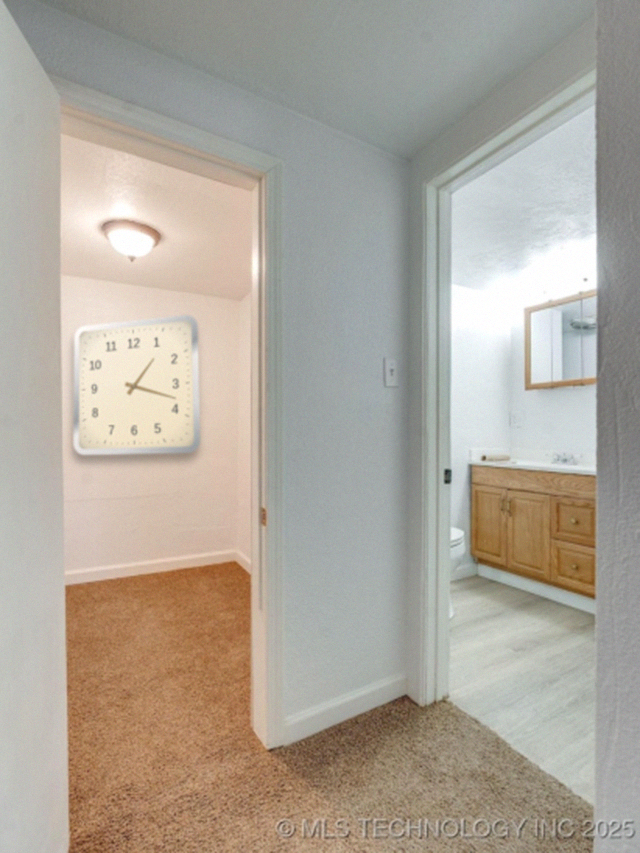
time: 1:18
